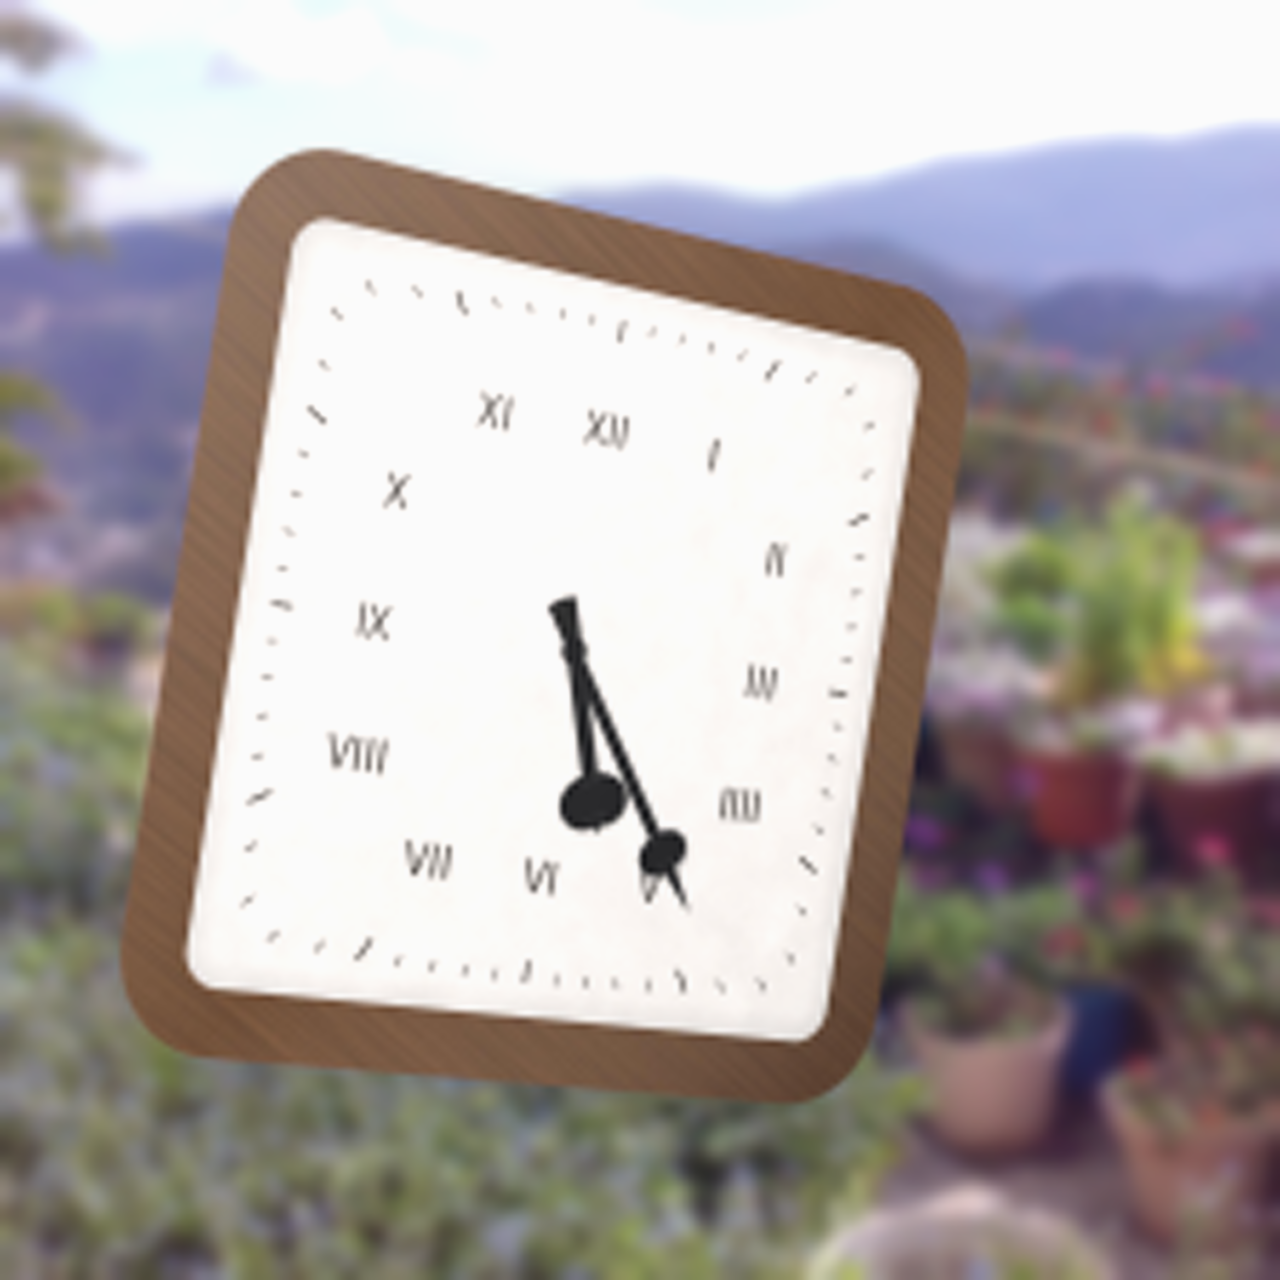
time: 5:24
